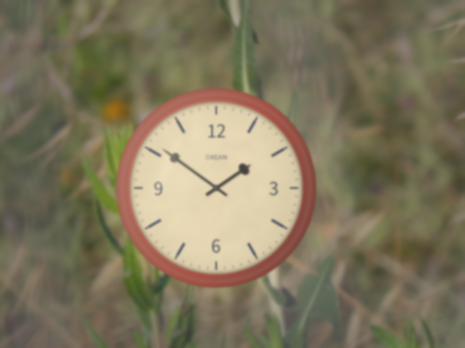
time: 1:51
